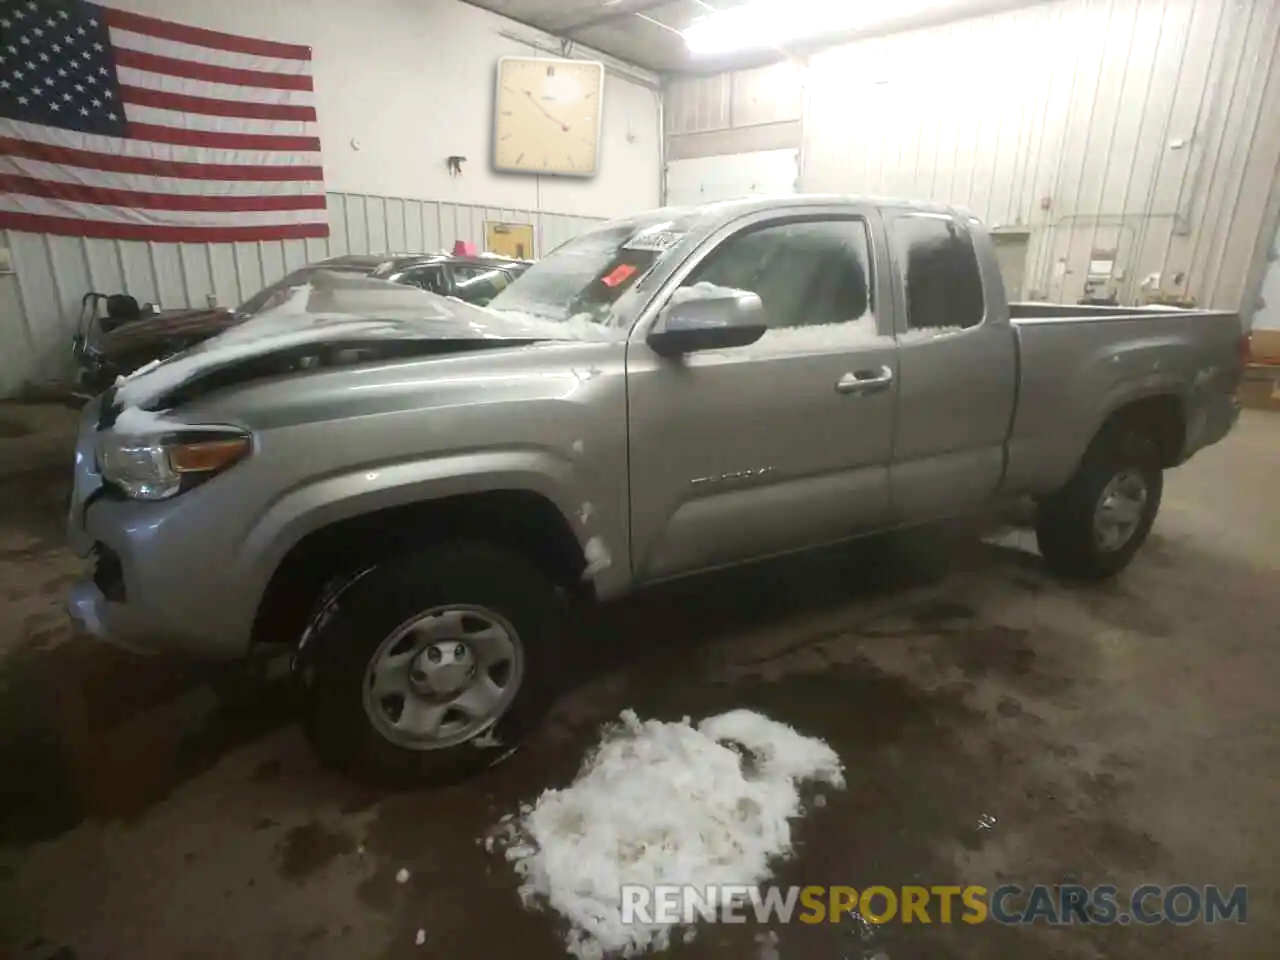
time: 3:52
